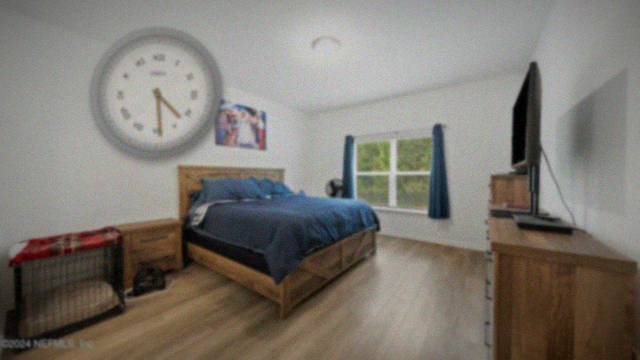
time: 4:29
